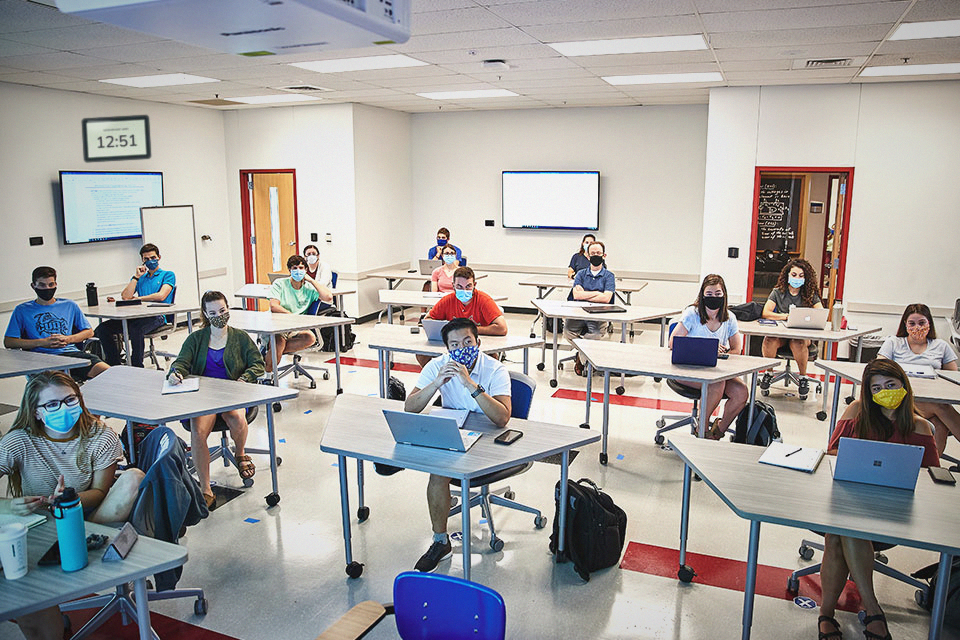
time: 12:51
